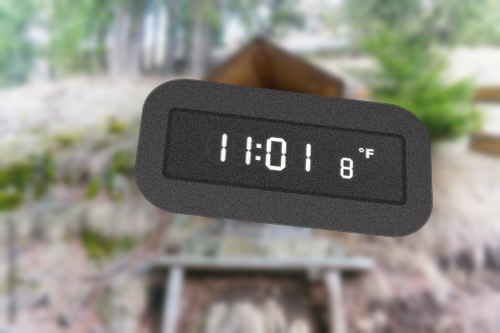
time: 11:01
